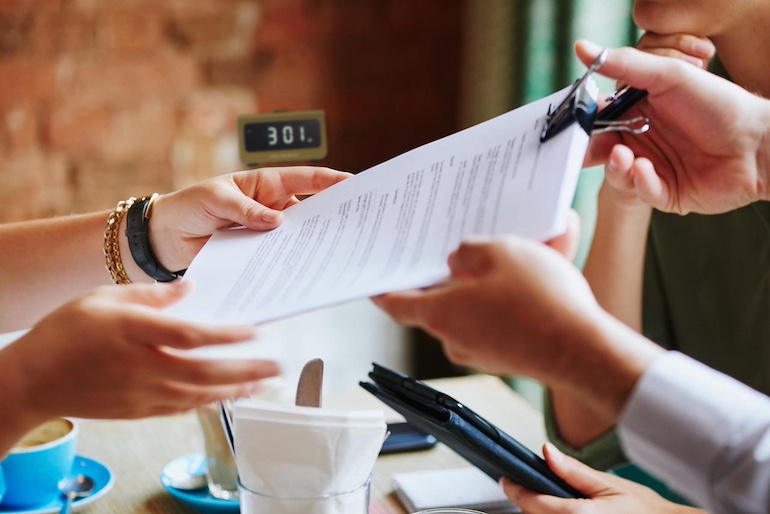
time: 3:01
